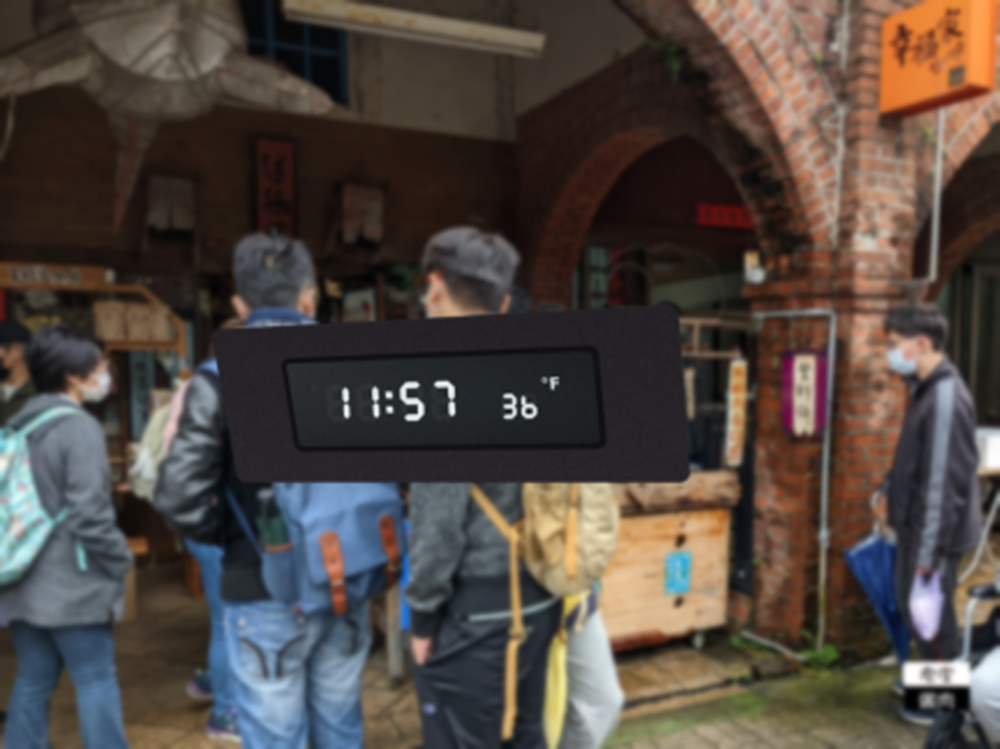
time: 11:57
